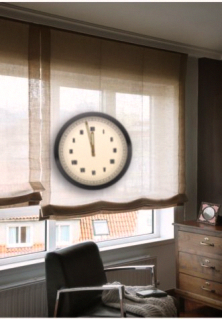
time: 11:58
